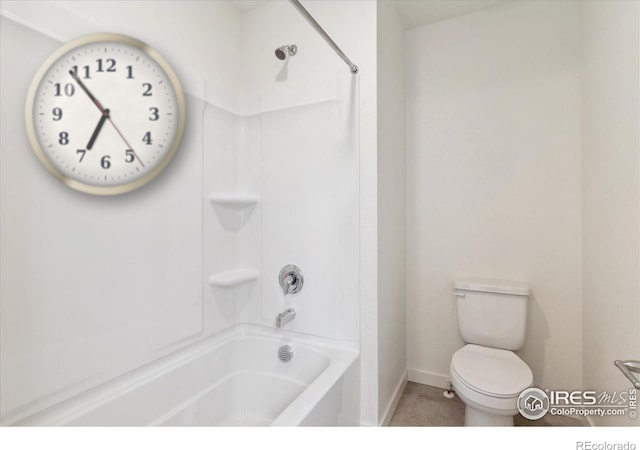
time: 6:53:24
